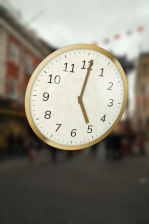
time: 5:01
